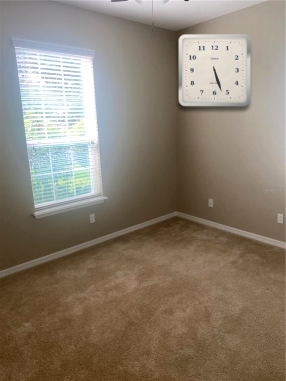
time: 5:27
